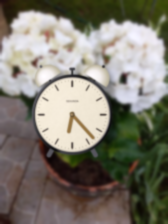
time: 6:23
